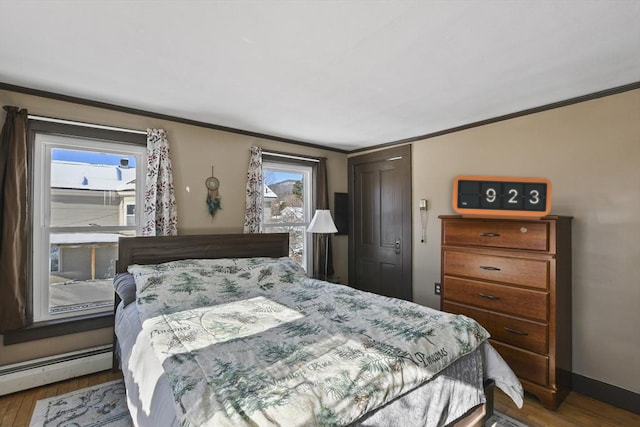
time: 9:23
